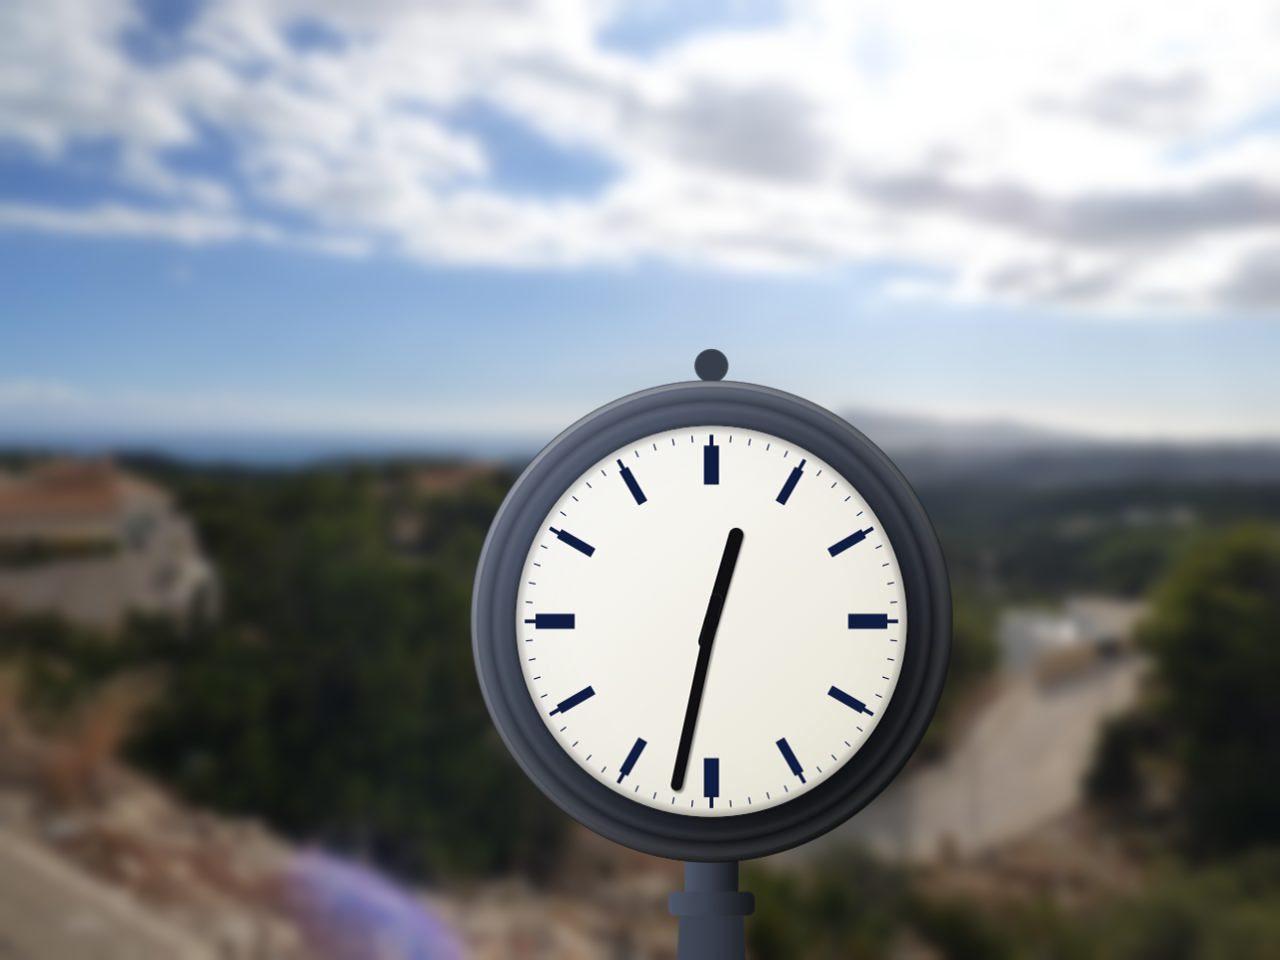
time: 12:32
